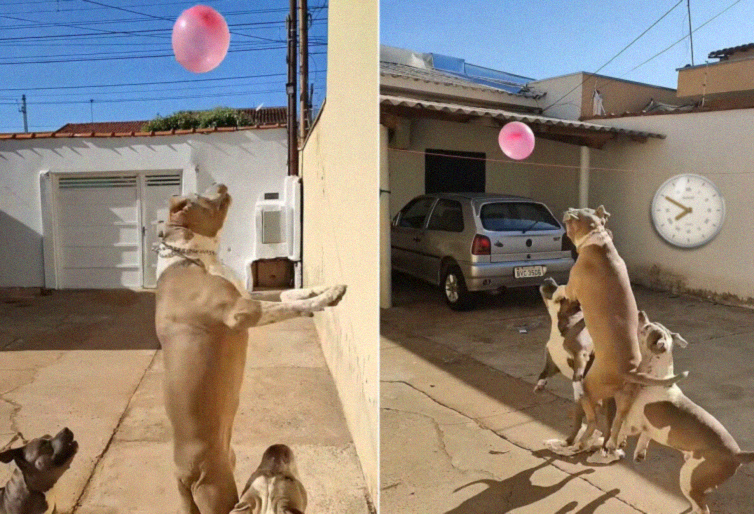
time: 7:50
